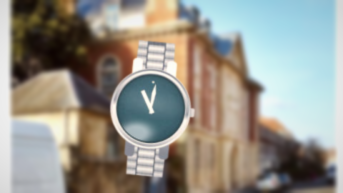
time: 11:01
